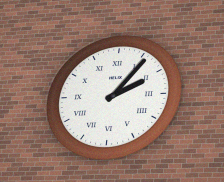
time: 2:06
